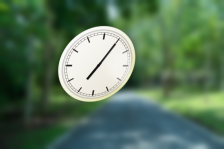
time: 7:05
